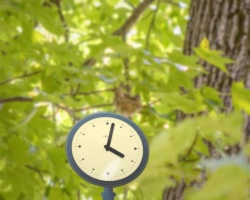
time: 4:02
